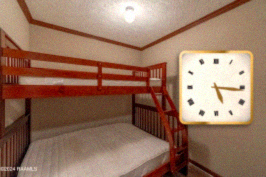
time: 5:16
